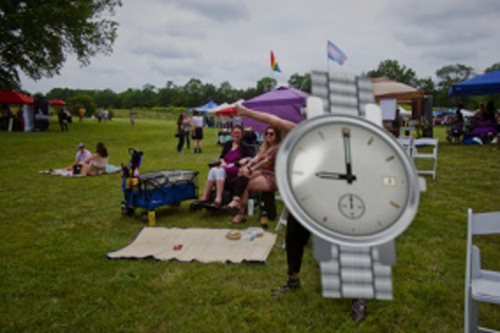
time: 9:00
